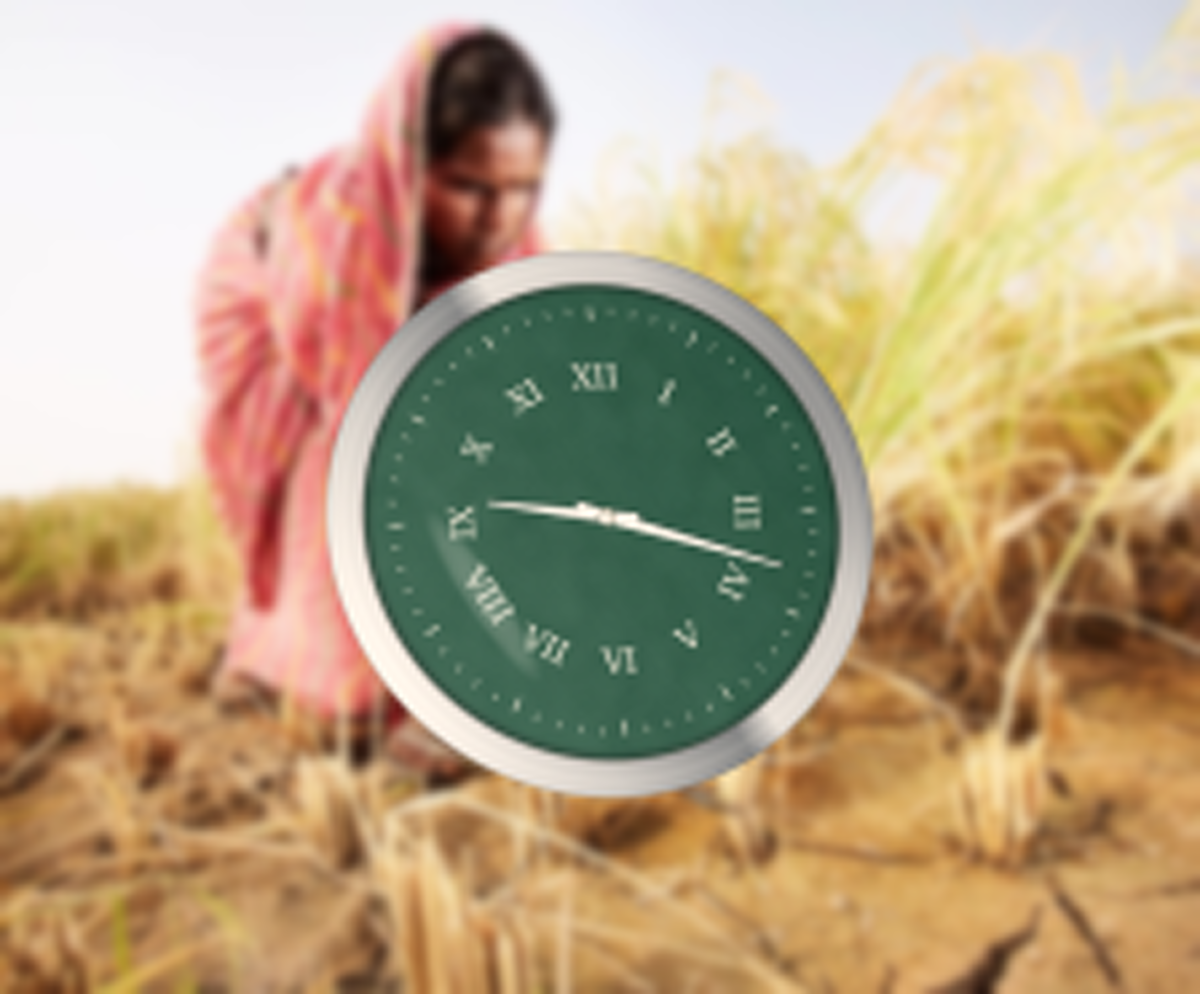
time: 9:18
